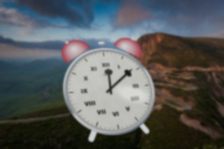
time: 12:09
